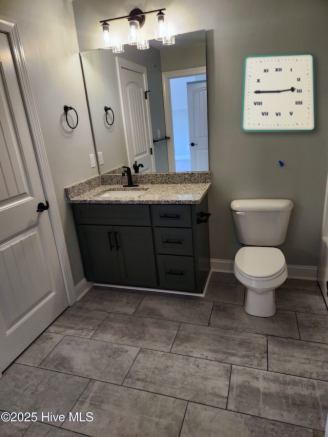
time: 2:45
